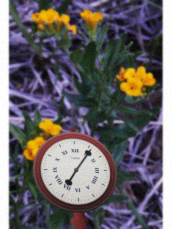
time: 7:06
